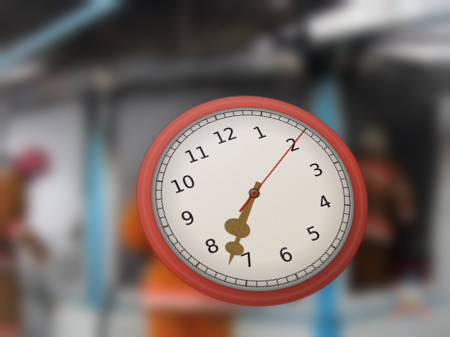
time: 7:37:10
